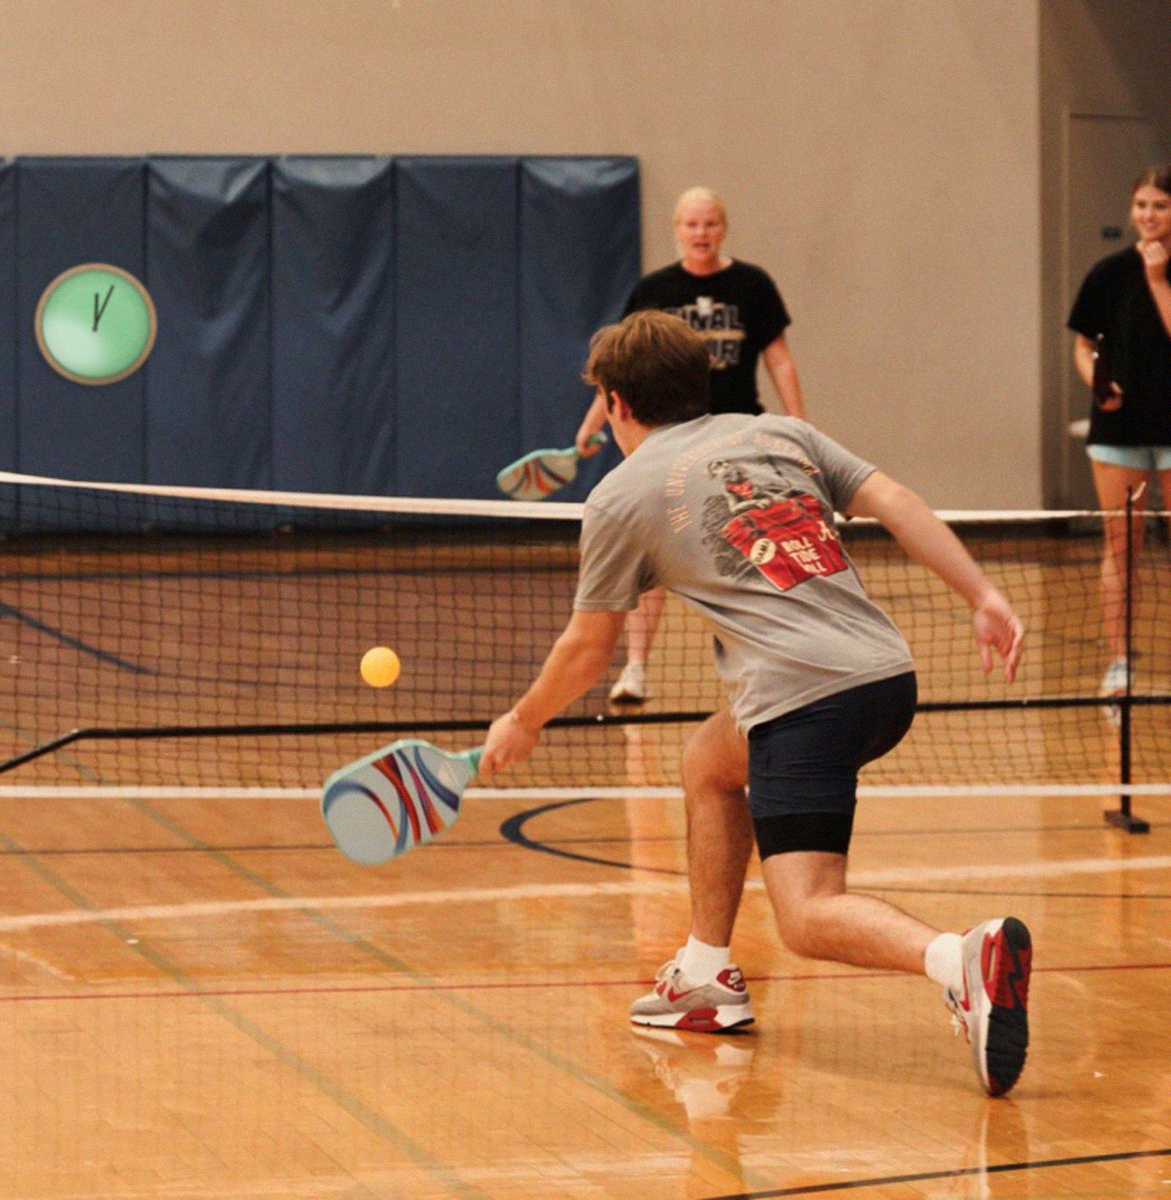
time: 12:04
